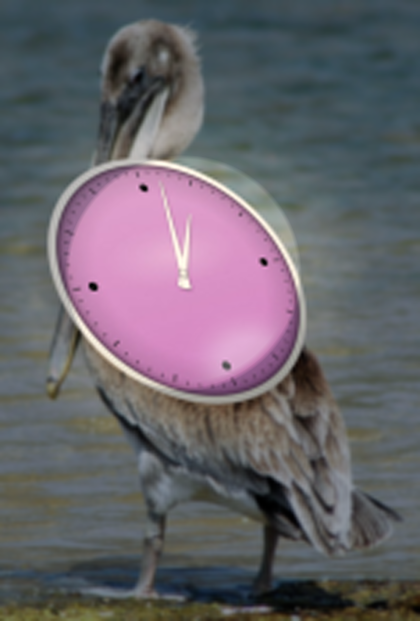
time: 1:02
